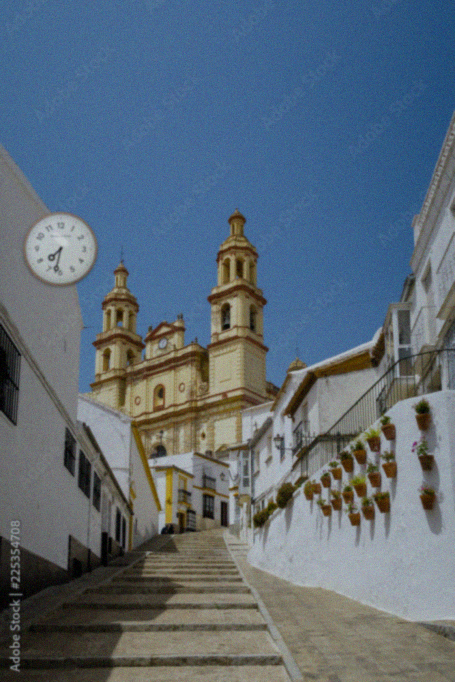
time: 7:32
